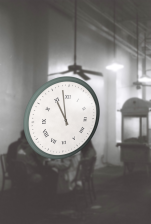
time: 10:58
